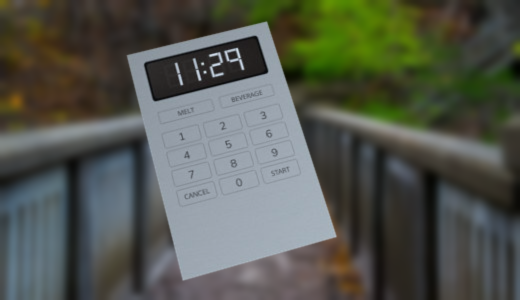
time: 11:29
